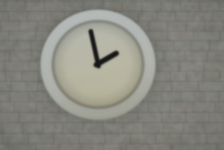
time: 1:58
